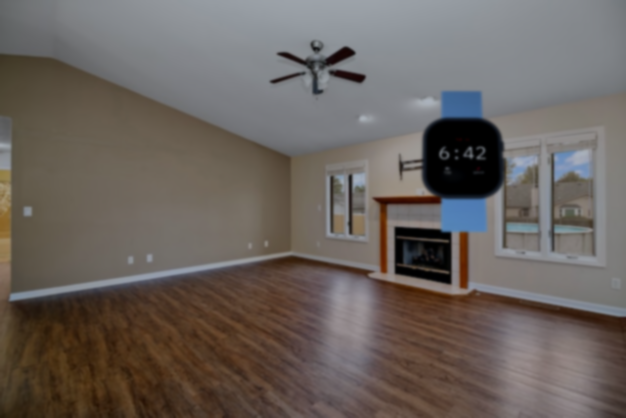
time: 6:42
